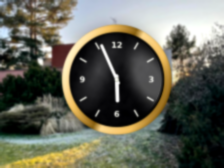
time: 5:56
